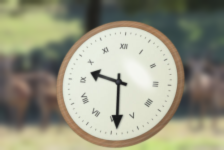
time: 9:29
